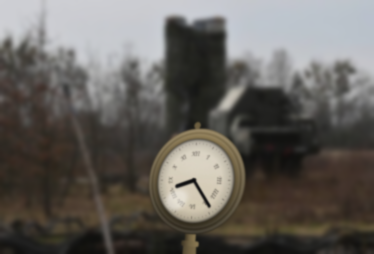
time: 8:24
